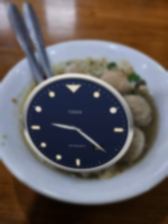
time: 9:22
